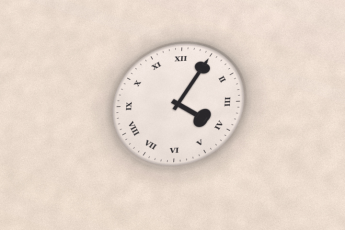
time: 4:05
